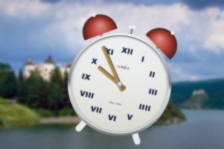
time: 9:54
